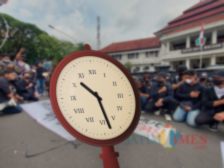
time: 10:28
